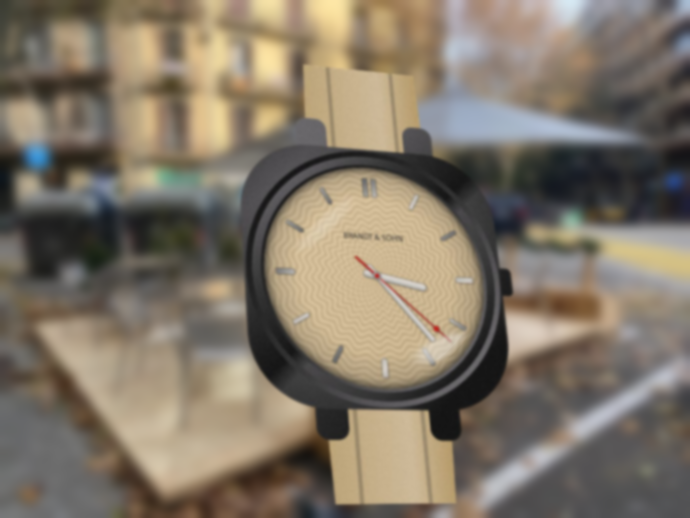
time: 3:23:22
